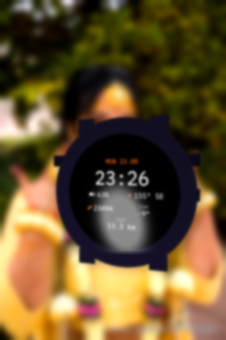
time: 23:26
